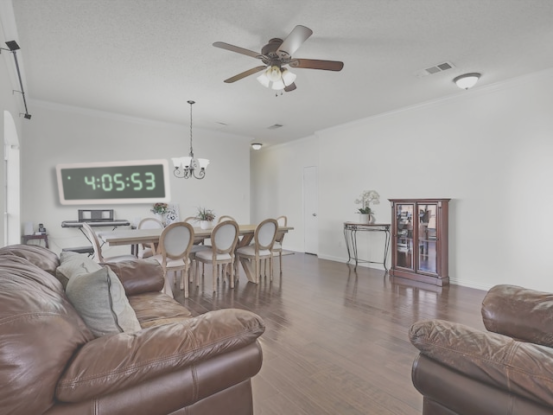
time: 4:05:53
